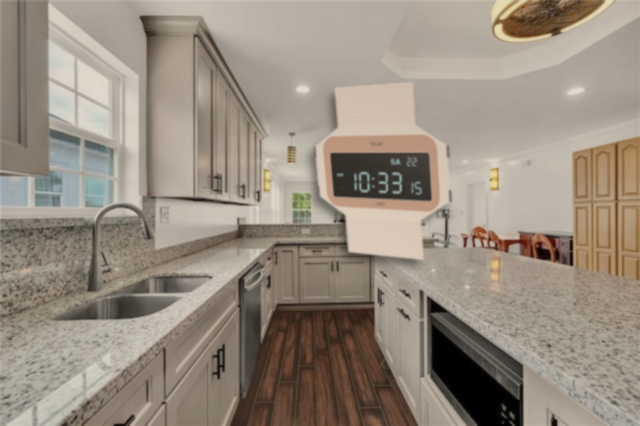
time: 10:33:15
